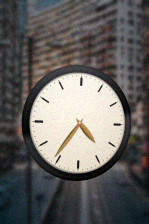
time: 4:36
